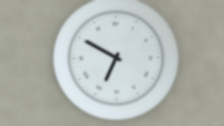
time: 6:50
